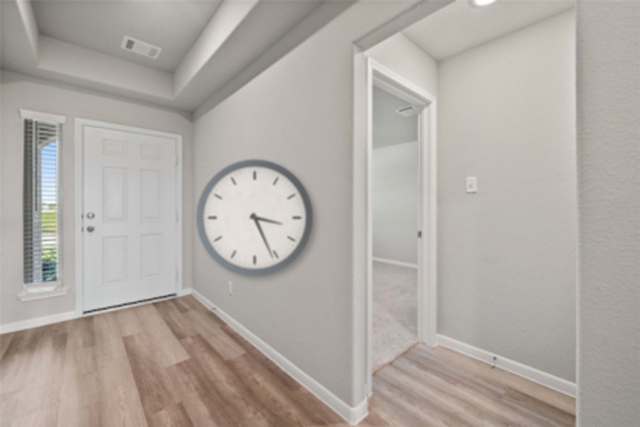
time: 3:26
